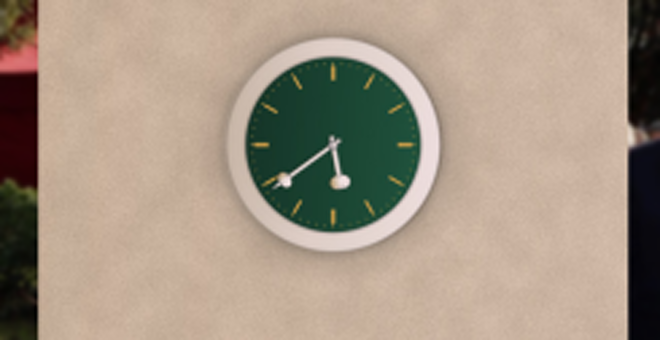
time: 5:39
